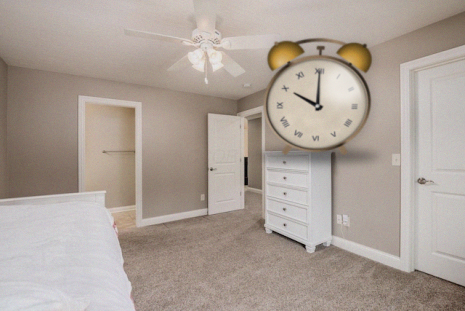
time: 10:00
